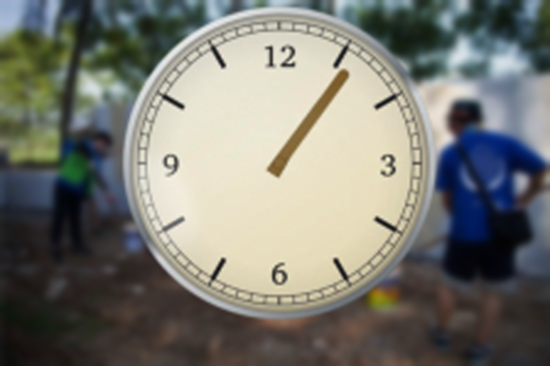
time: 1:06
